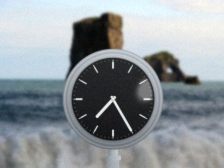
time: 7:25
